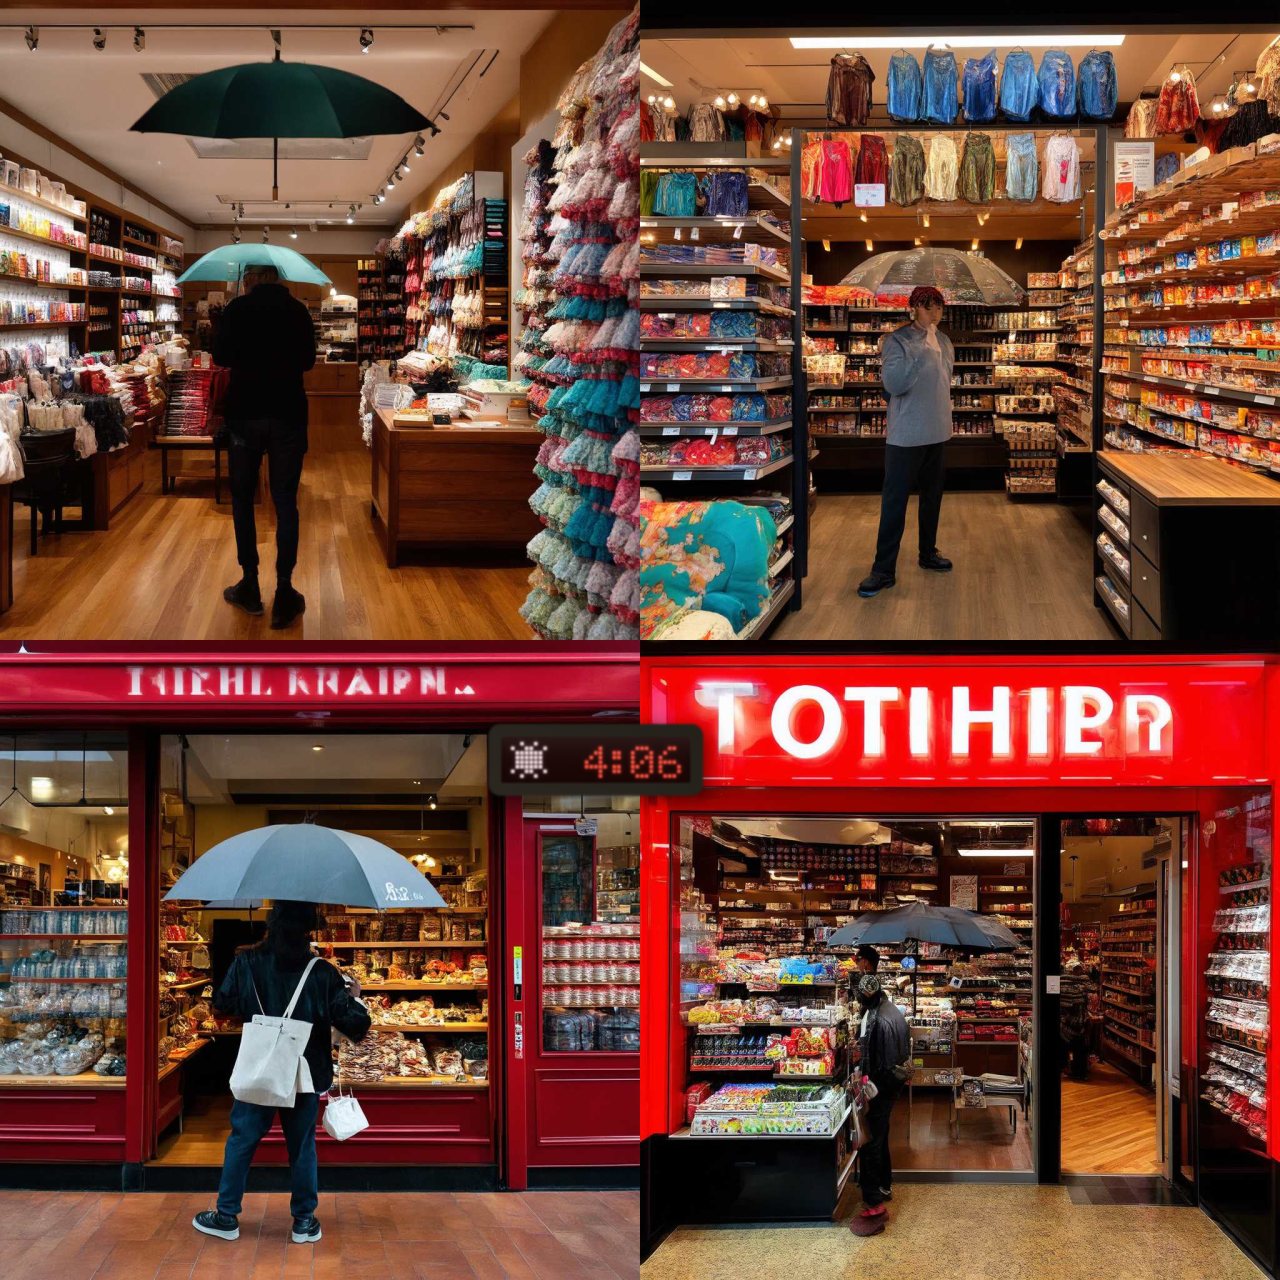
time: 4:06
